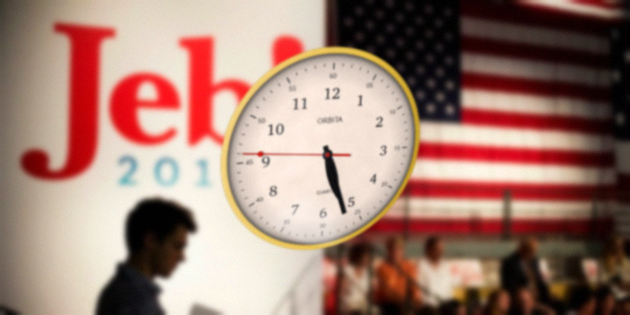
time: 5:26:46
